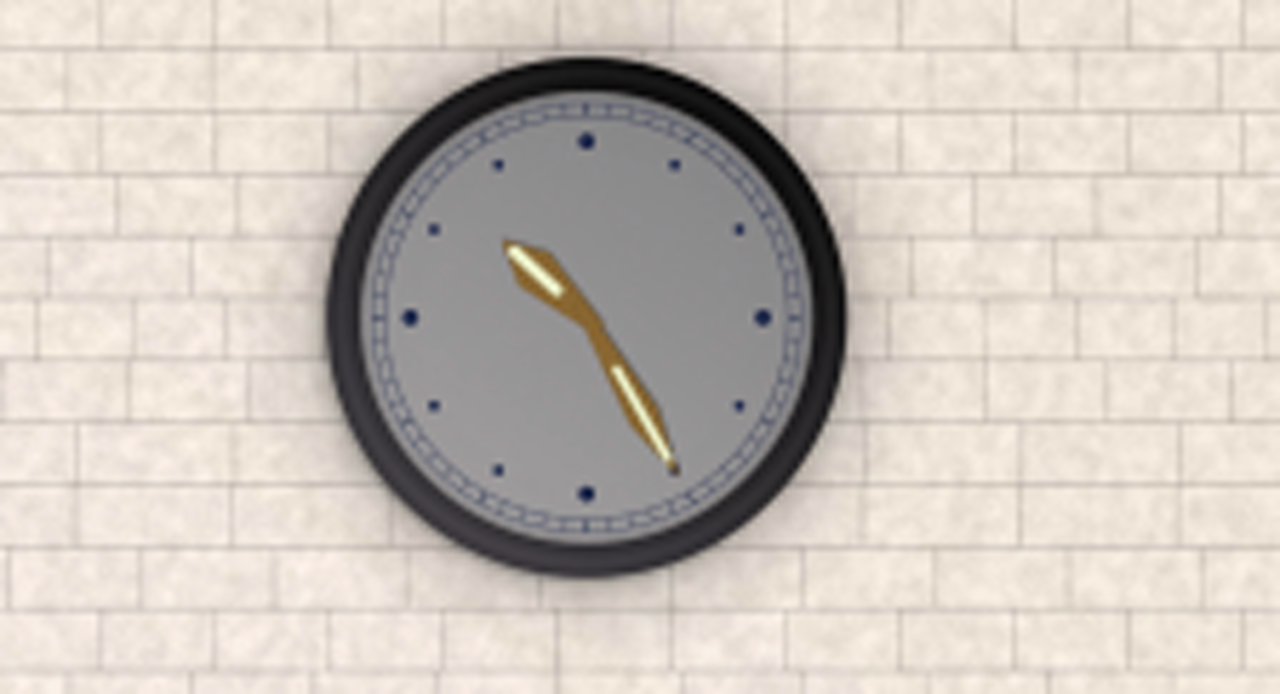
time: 10:25
